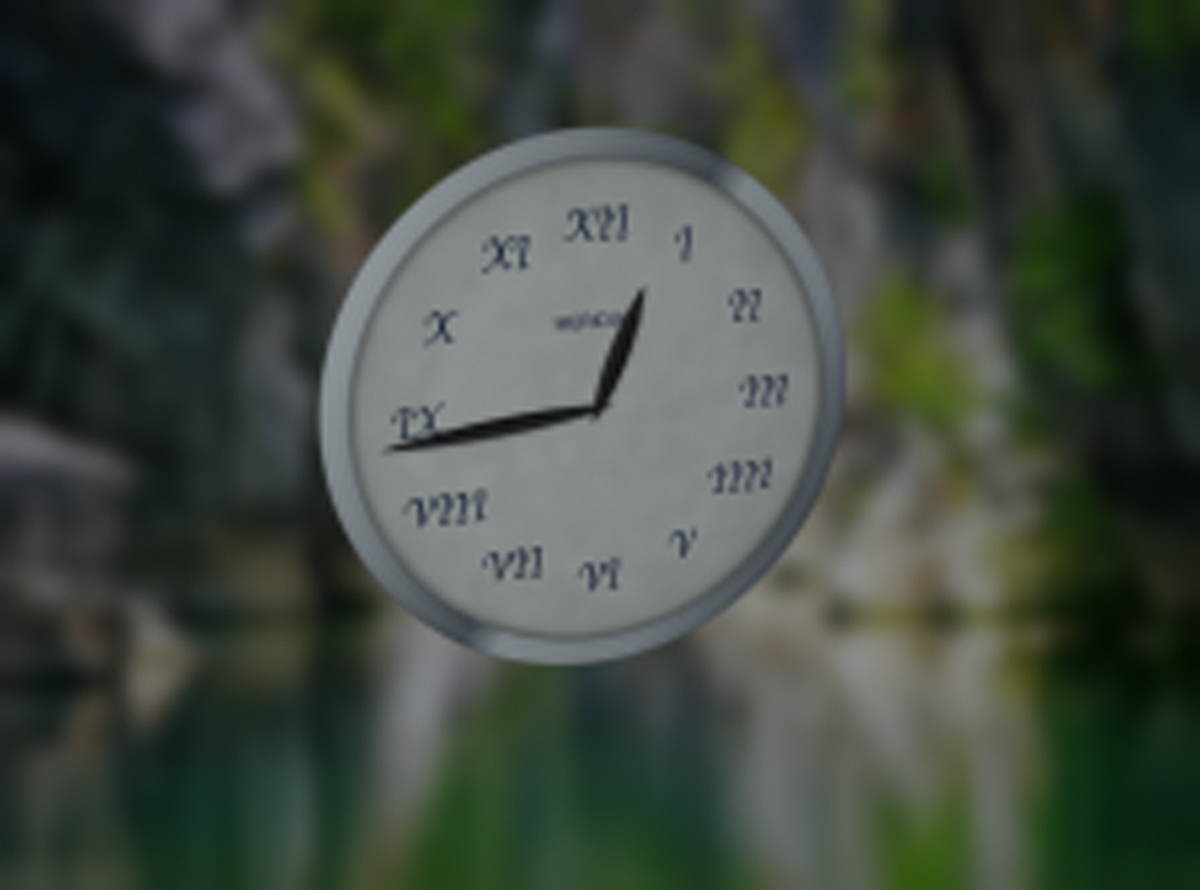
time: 12:44
